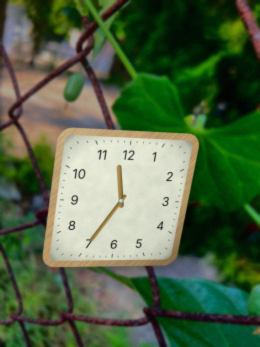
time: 11:35
